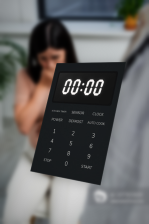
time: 0:00
